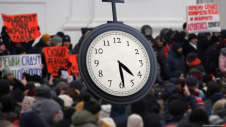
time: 4:29
